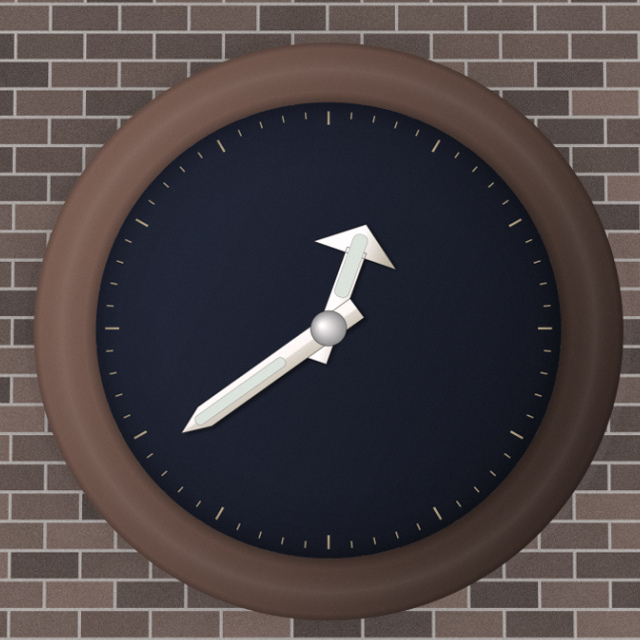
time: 12:39
